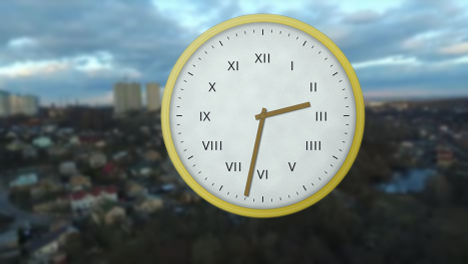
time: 2:32
